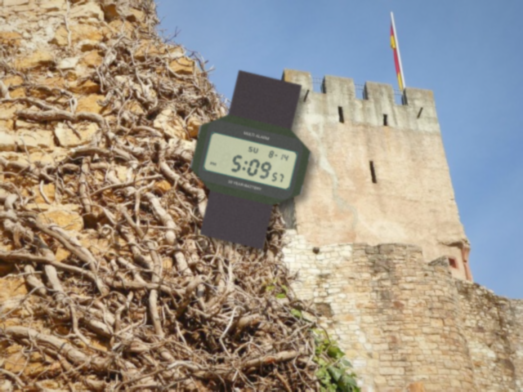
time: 5:09
